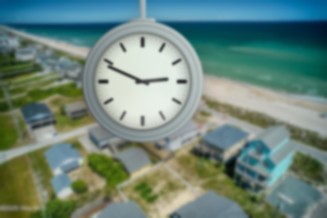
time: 2:49
